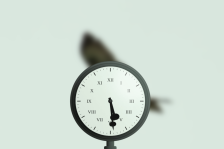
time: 5:29
